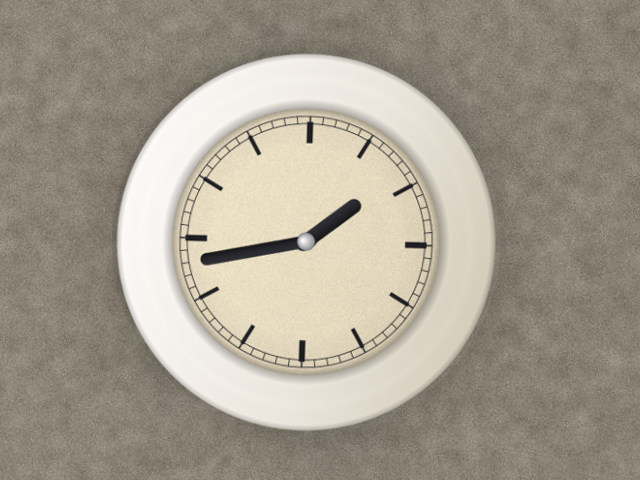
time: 1:43
